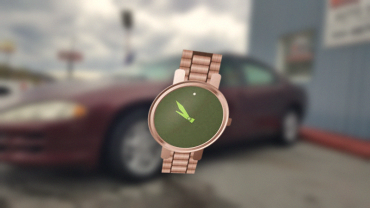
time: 9:53
